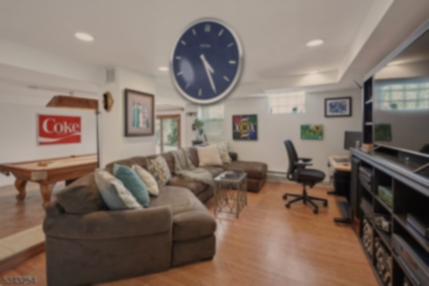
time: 4:25
